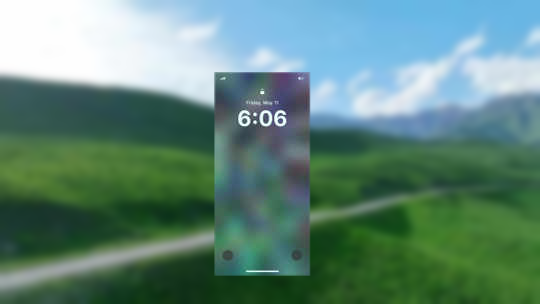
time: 6:06
